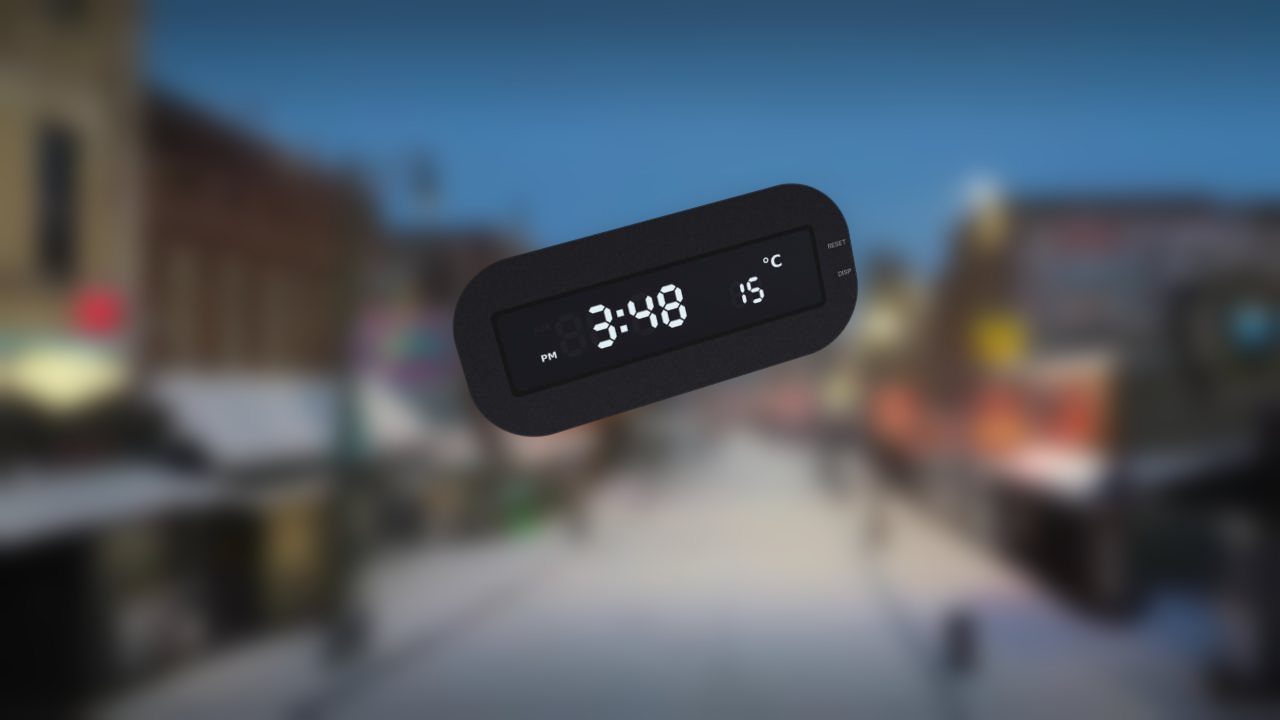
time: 3:48
